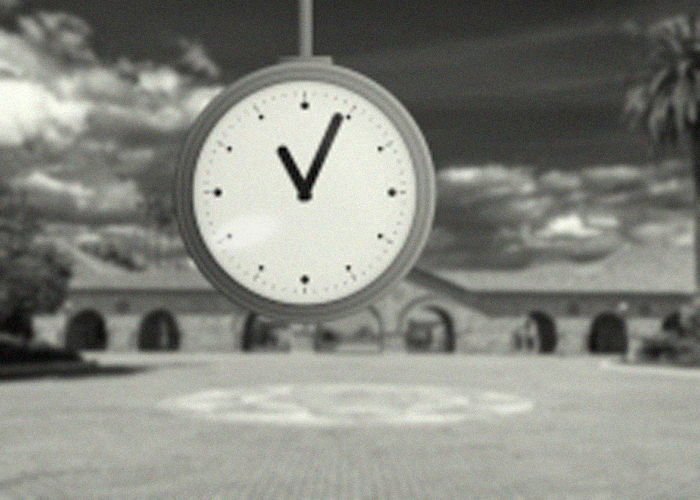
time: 11:04
